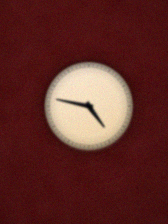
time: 4:47
